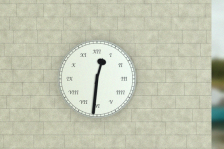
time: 12:31
